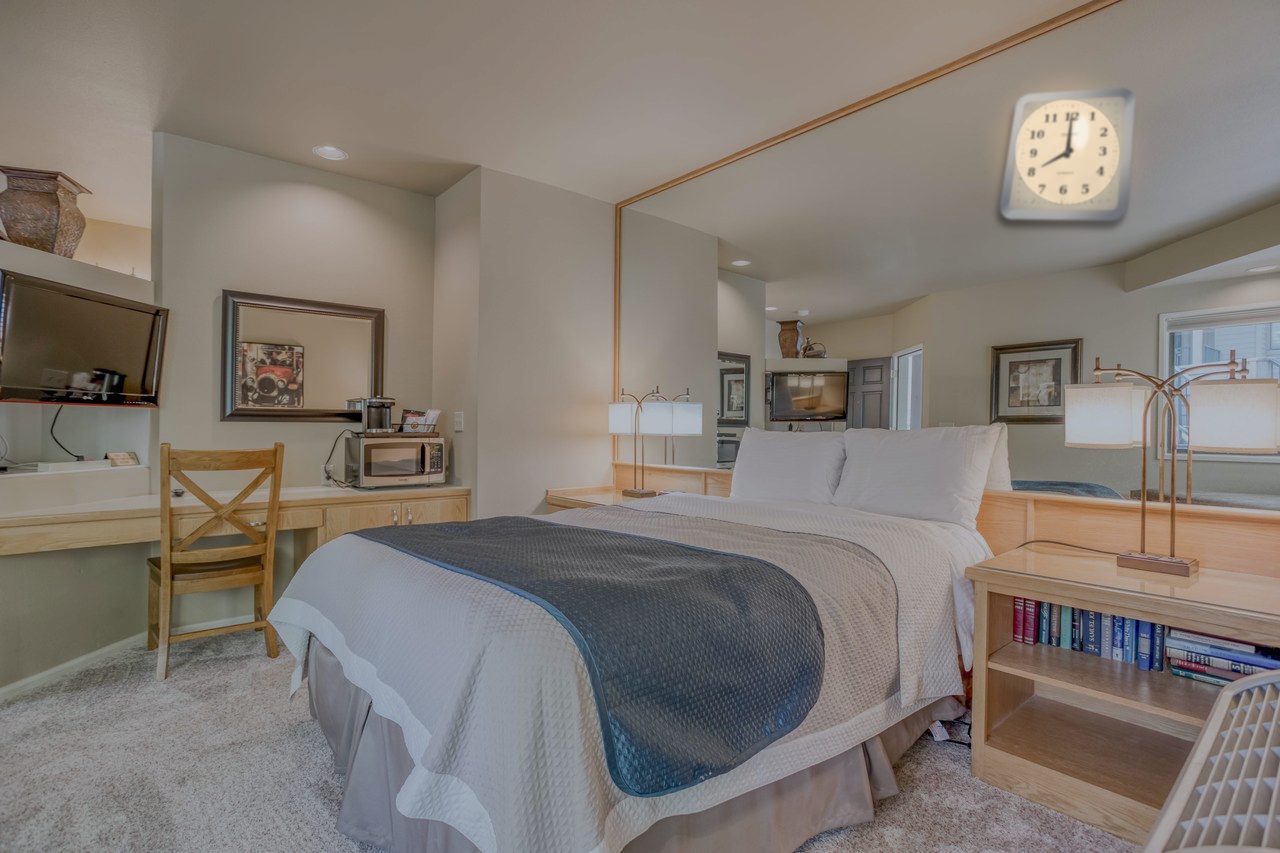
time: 8:00
